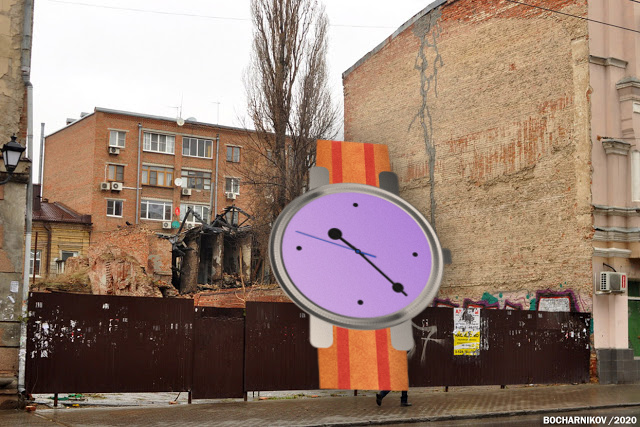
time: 10:22:48
